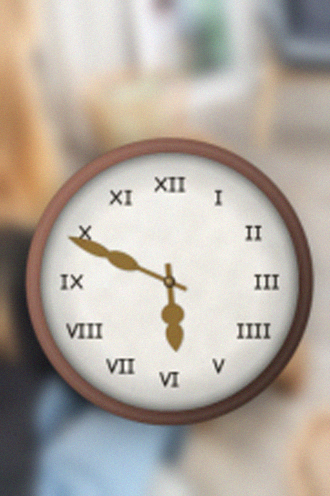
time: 5:49
